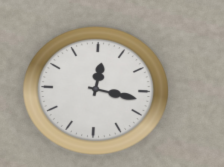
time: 12:17
